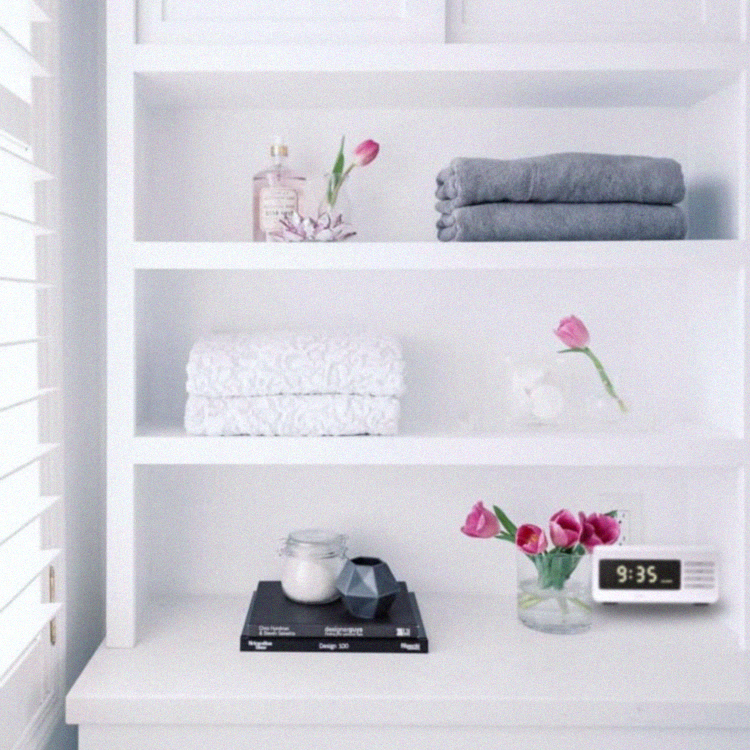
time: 9:35
